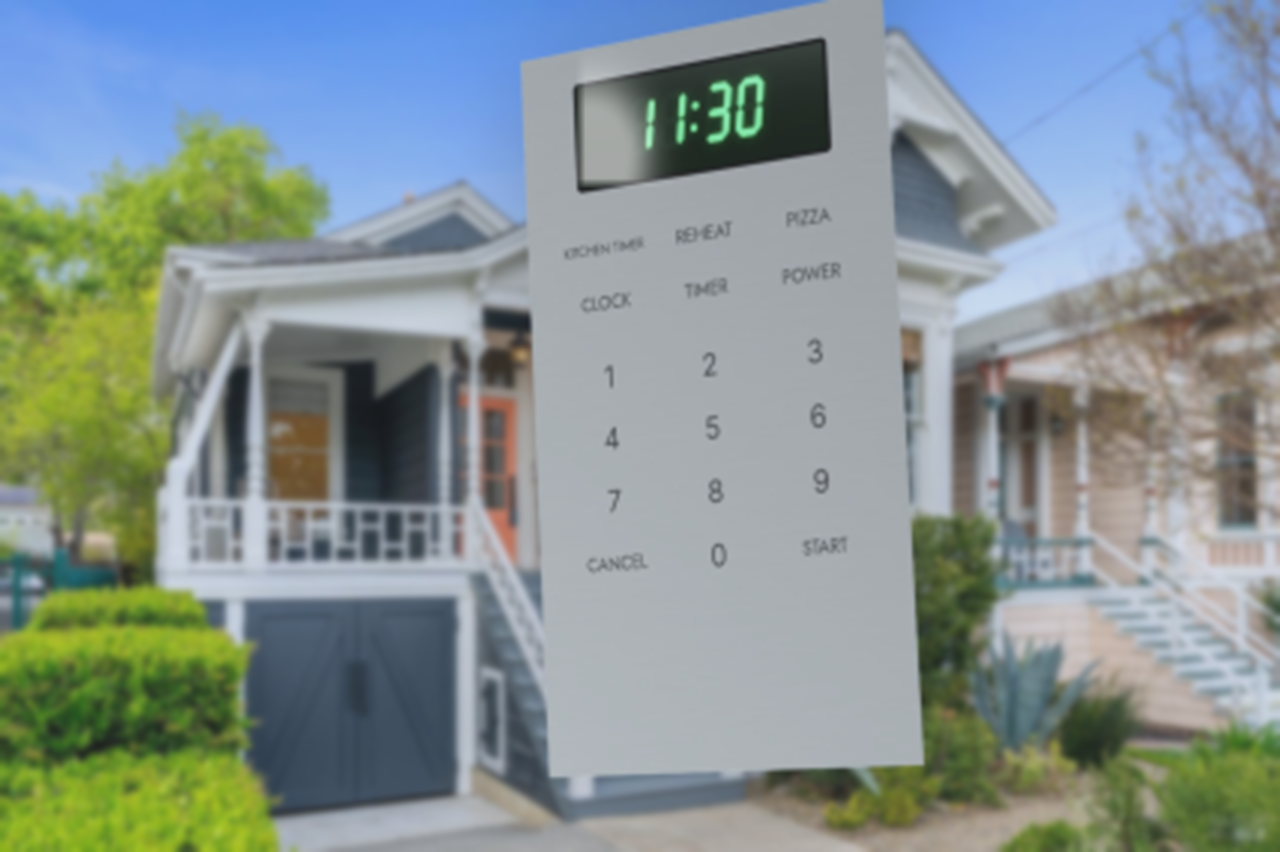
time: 11:30
